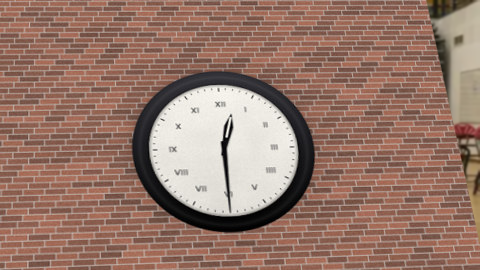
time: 12:30
